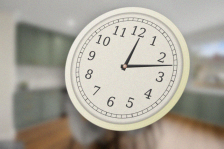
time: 12:12
